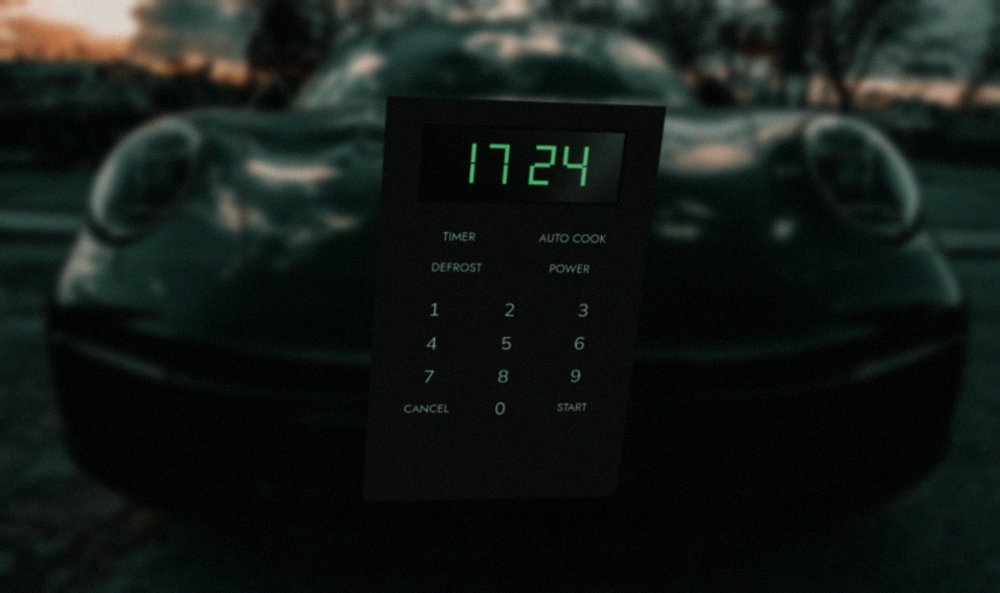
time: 17:24
